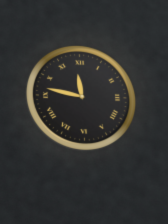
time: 11:47
